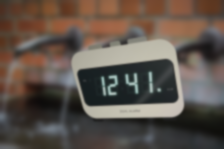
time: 12:41
